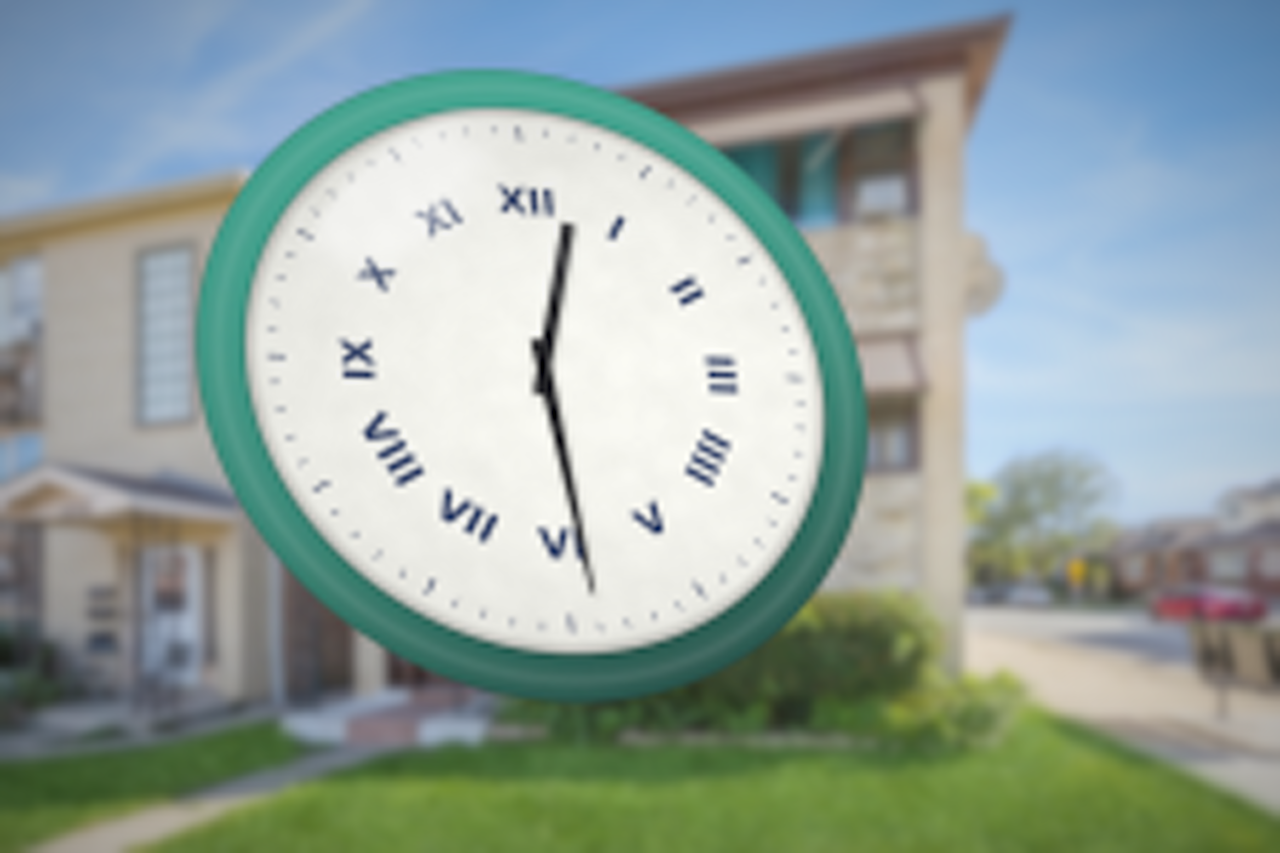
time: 12:29
